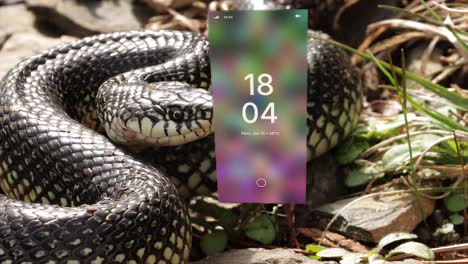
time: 18:04
